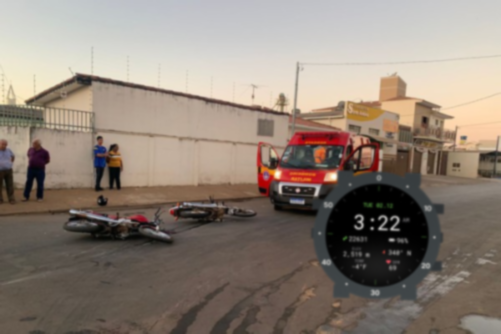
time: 3:22
